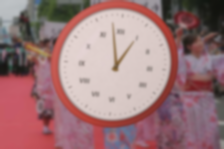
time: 12:58
